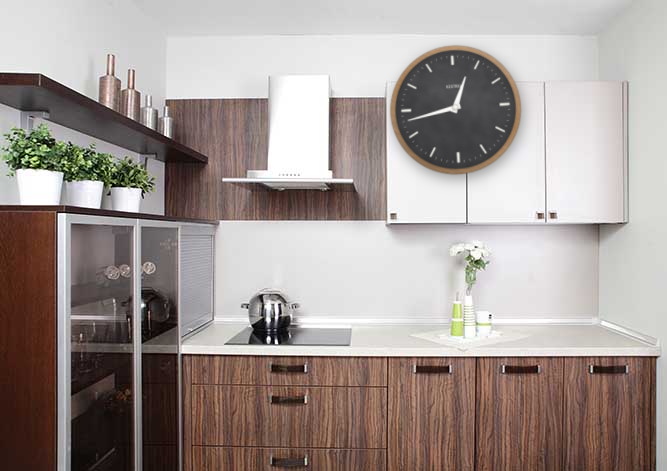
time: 12:43
